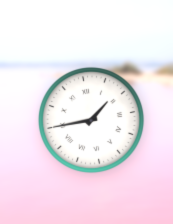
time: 1:45
